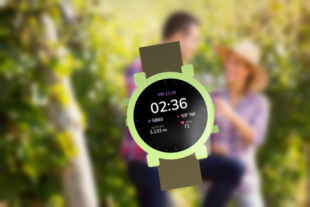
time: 2:36
